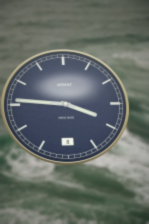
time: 3:46
